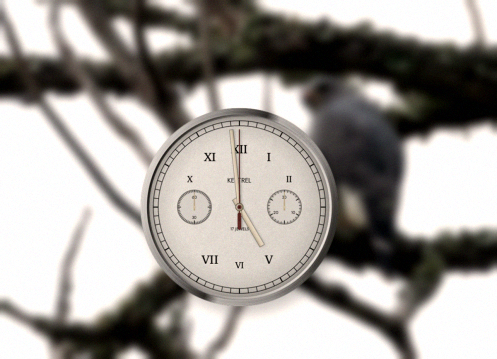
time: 4:59
